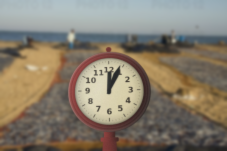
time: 12:04
